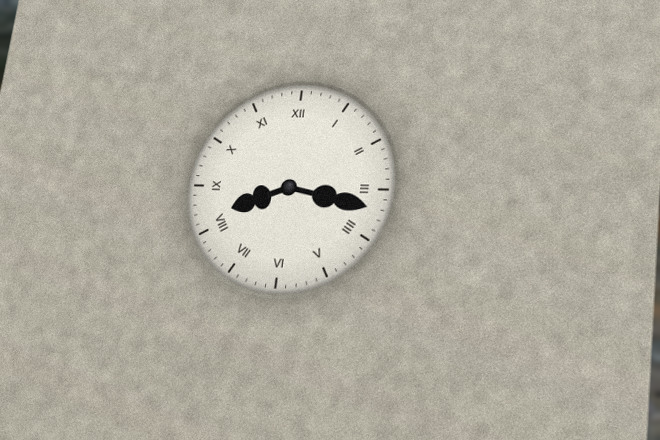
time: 8:17
